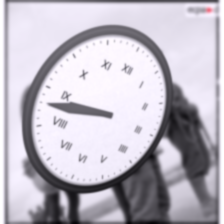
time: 8:43
